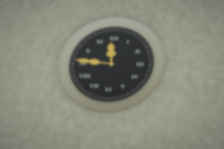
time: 11:46
